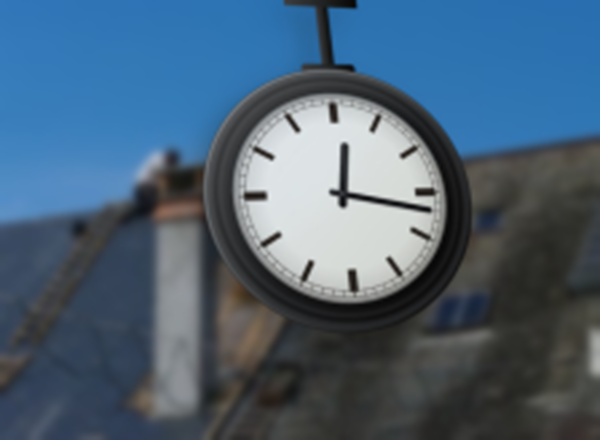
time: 12:17
